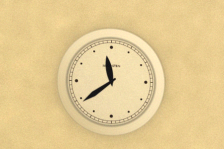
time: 11:39
